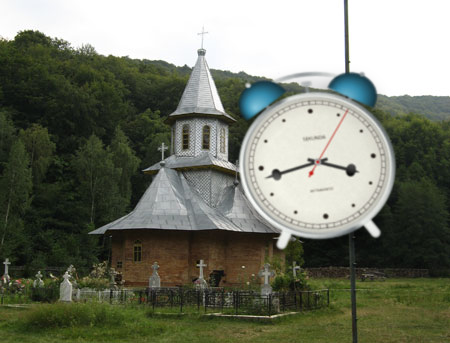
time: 3:43:06
